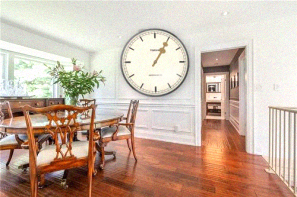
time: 1:05
